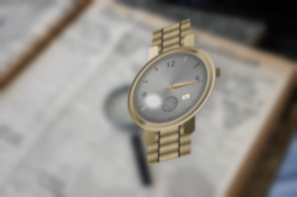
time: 3:16
